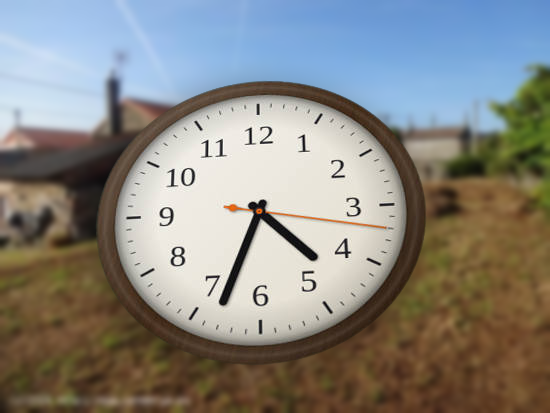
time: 4:33:17
